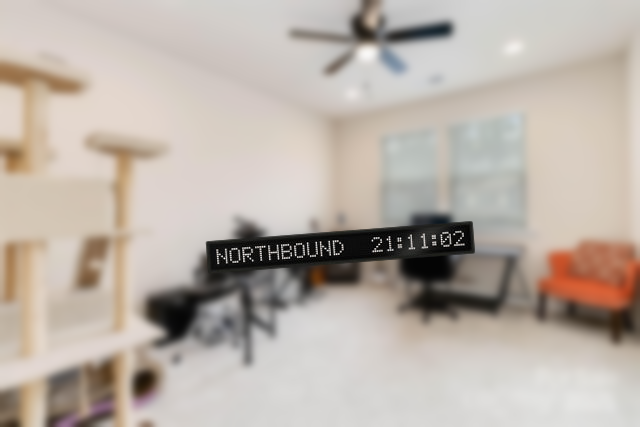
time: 21:11:02
